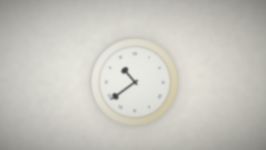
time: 10:39
